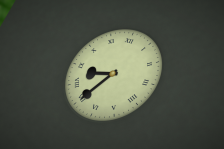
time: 8:35
